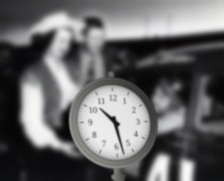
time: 10:28
